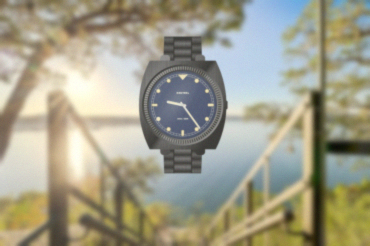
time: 9:24
